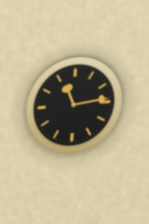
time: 11:14
